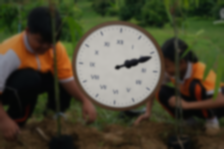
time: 2:11
